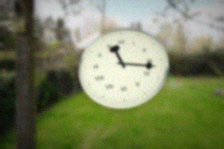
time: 11:17
